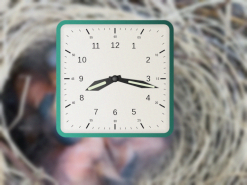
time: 8:17
